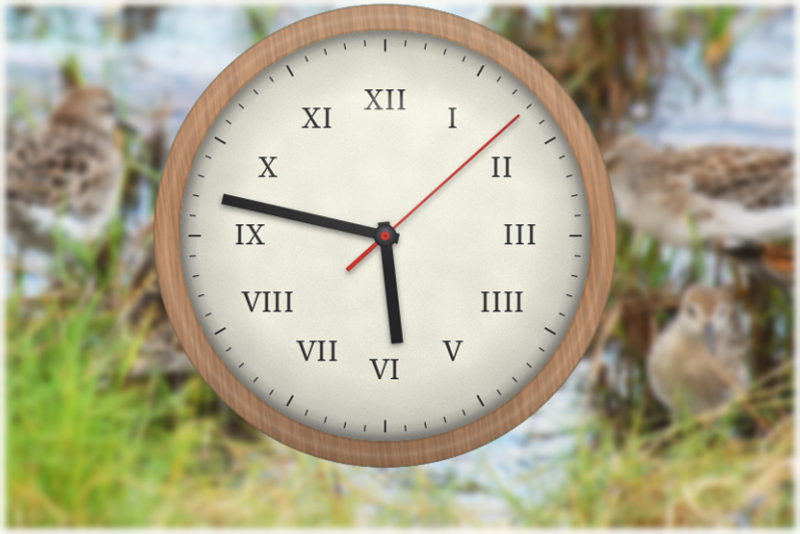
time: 5:47:08
